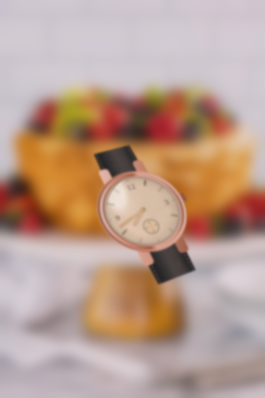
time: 7:42
